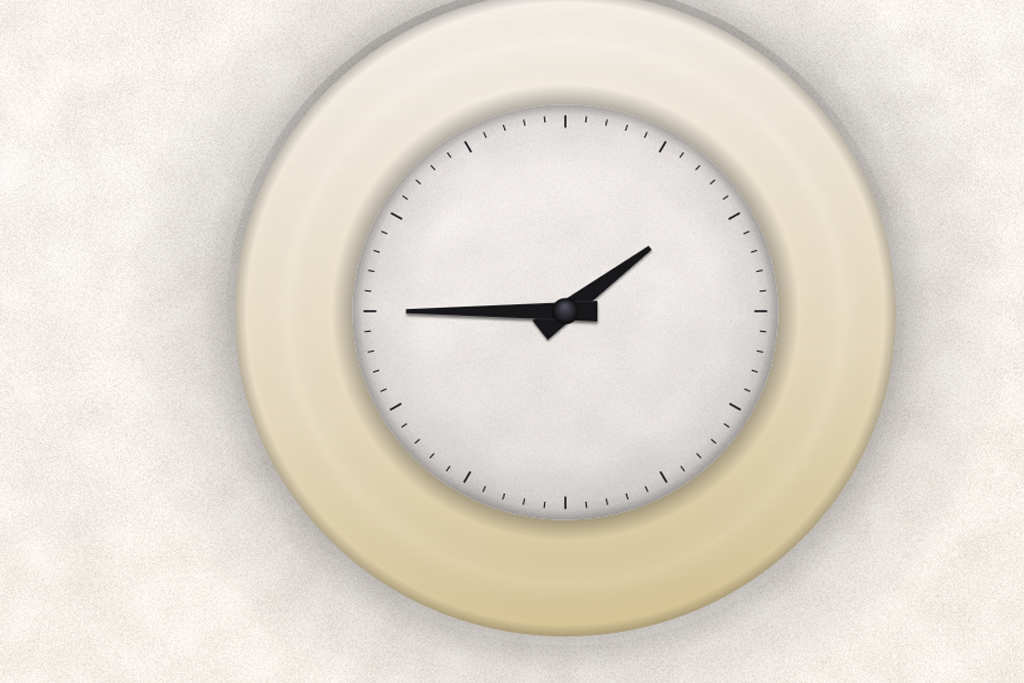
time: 1:45
